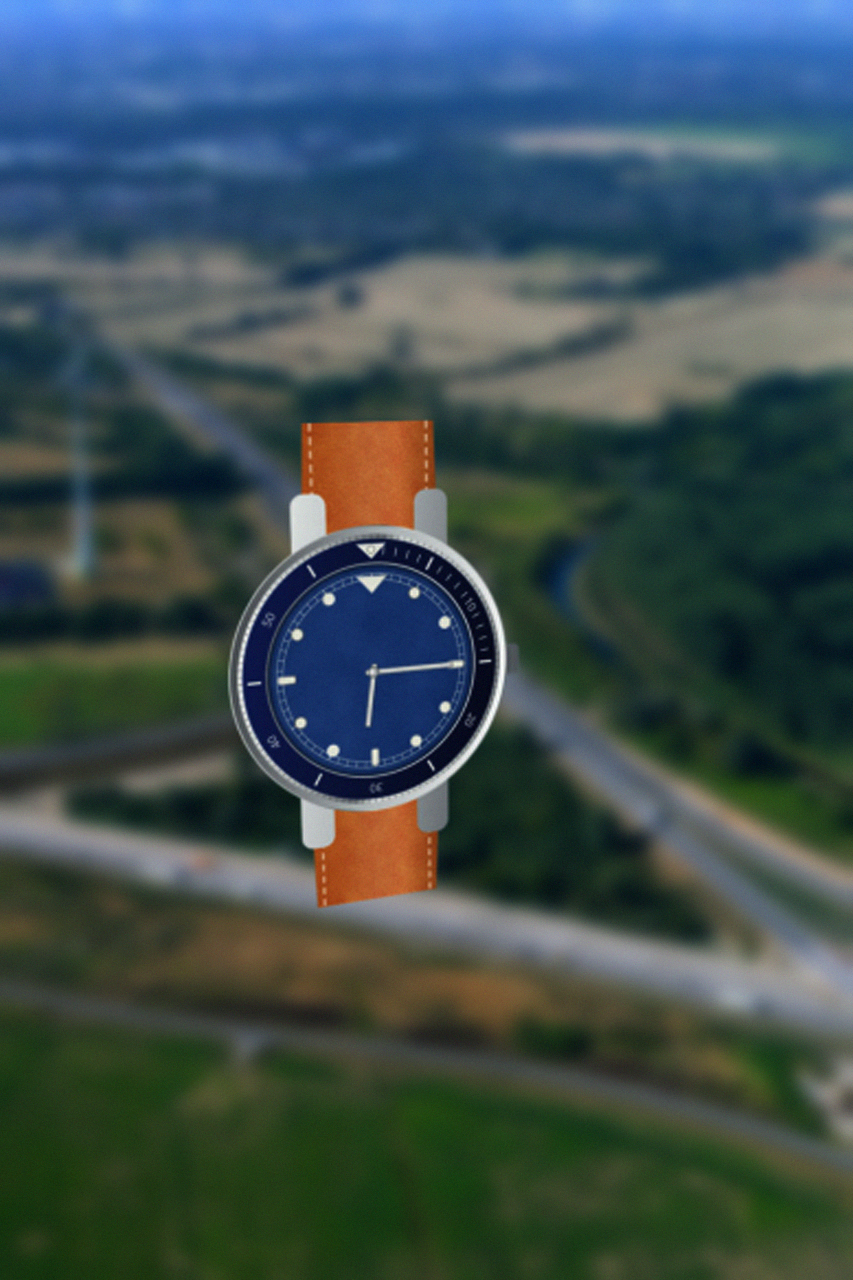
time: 6:15
